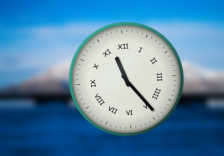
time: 11:24
